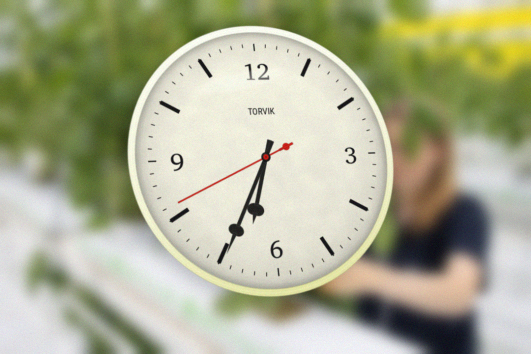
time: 6:34:41
